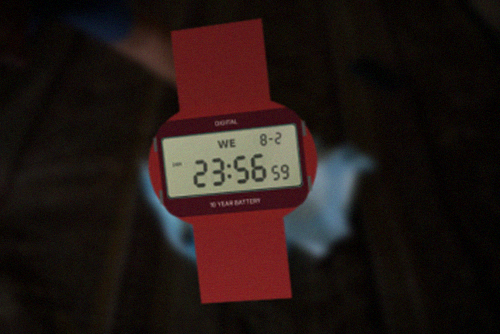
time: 23:56:59
